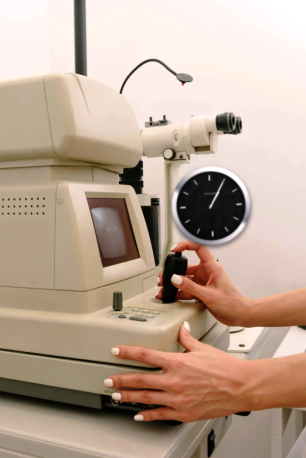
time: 1:05
